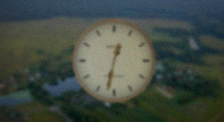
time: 12:32
